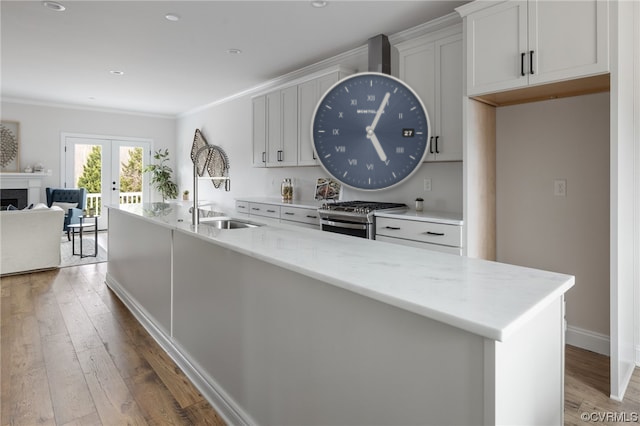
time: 5:04
